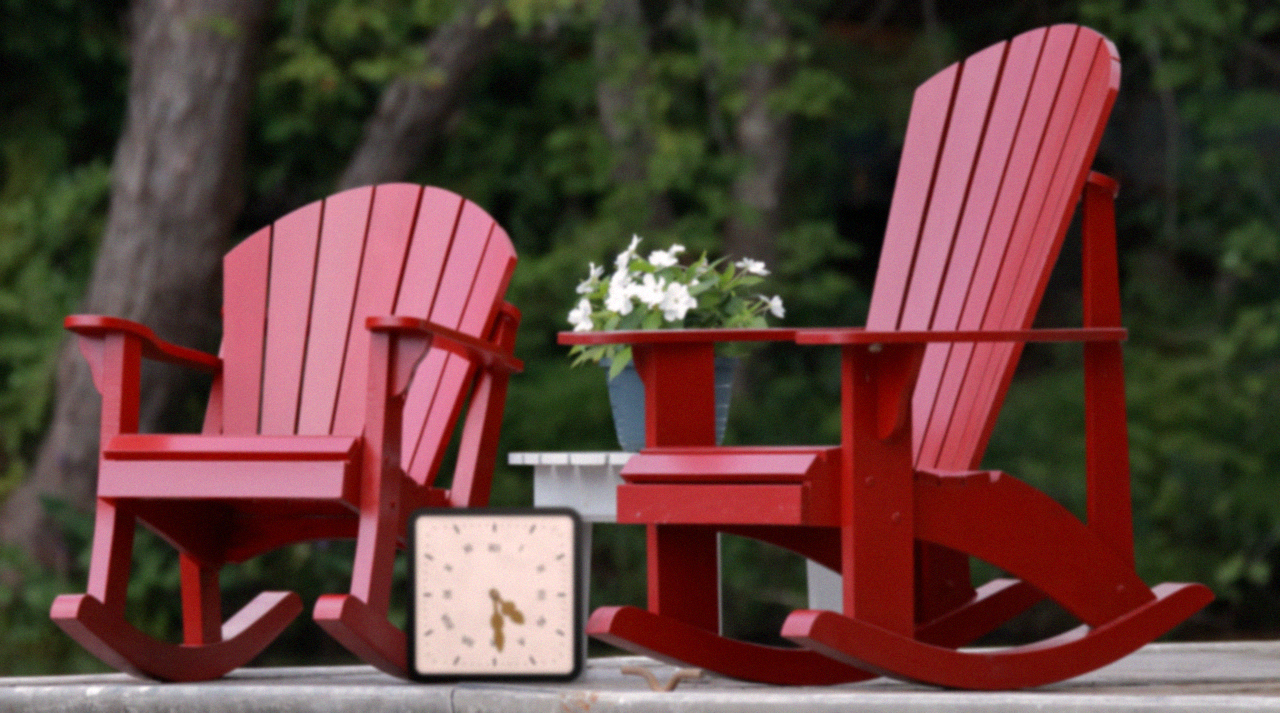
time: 4:29
